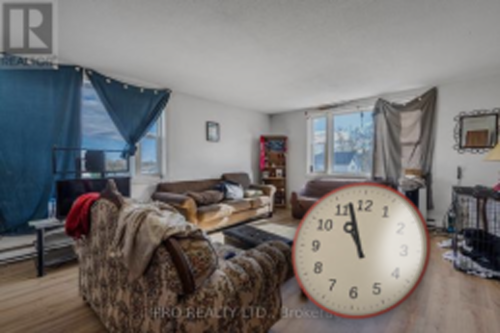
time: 10:57
